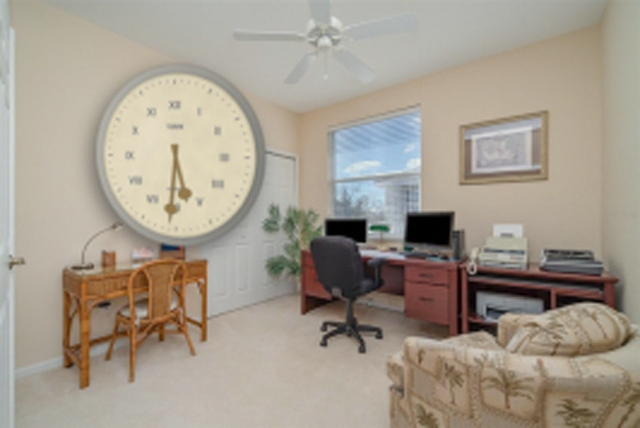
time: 5:31
